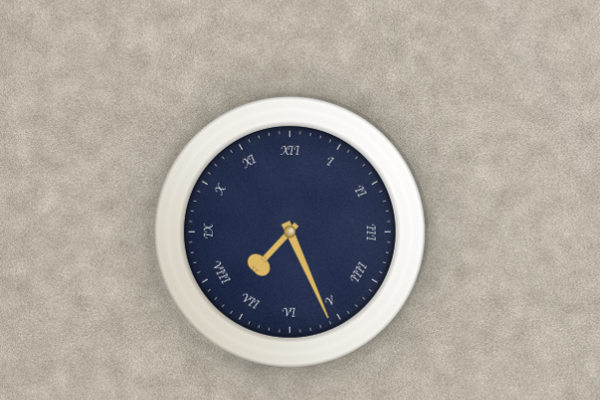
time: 7:26
